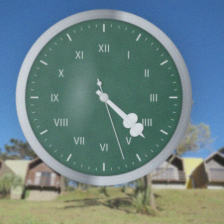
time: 4:22:27
